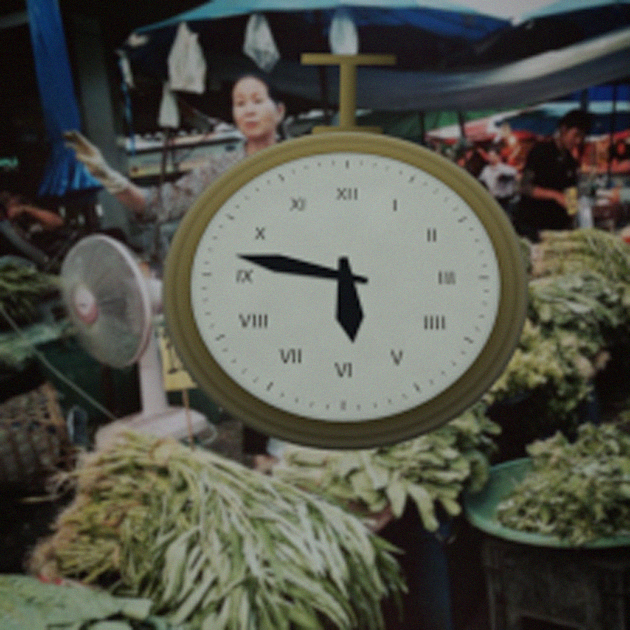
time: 5:47
